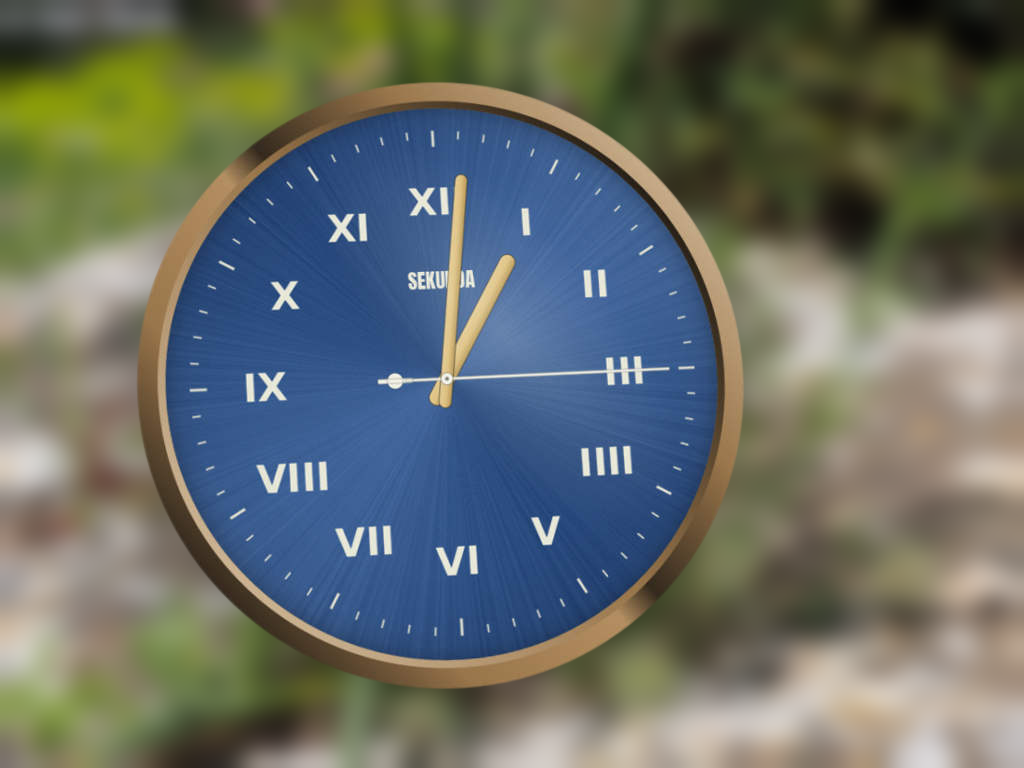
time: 1:01:15
